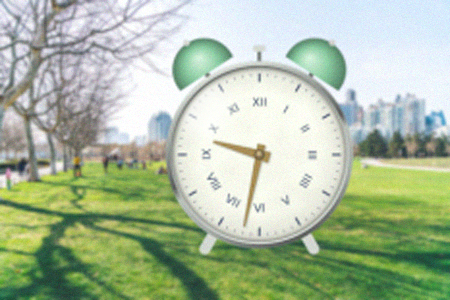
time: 9:32
